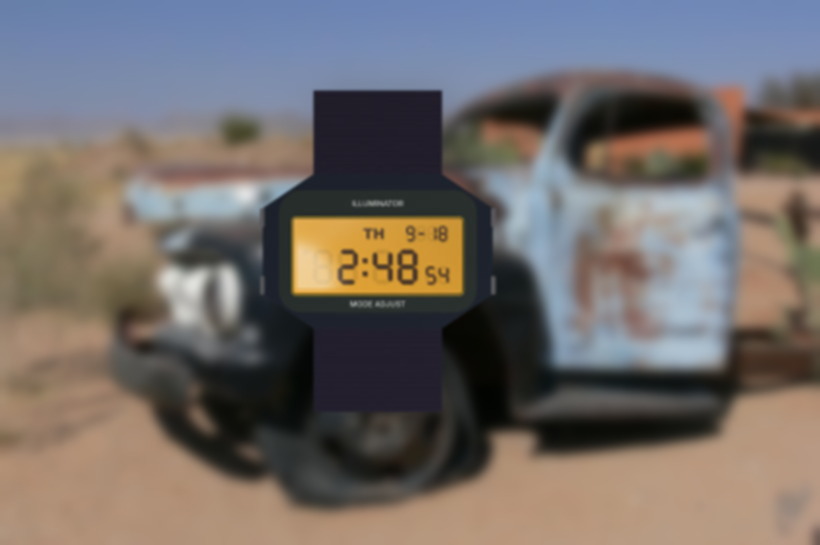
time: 2:48:54
